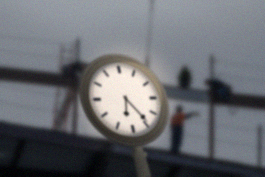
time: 6:24
